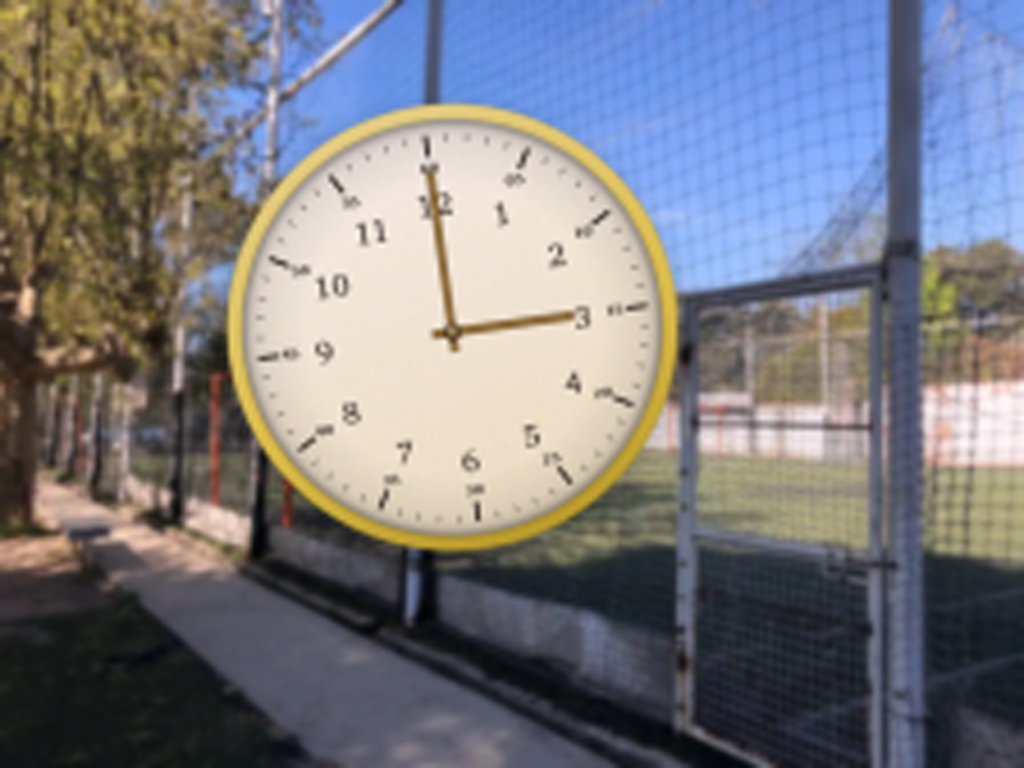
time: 3:00
